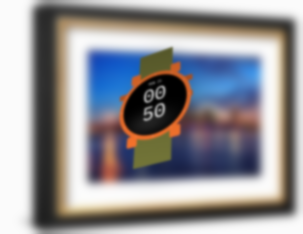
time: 0:50
